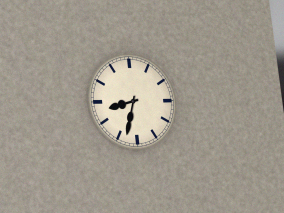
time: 8:33
